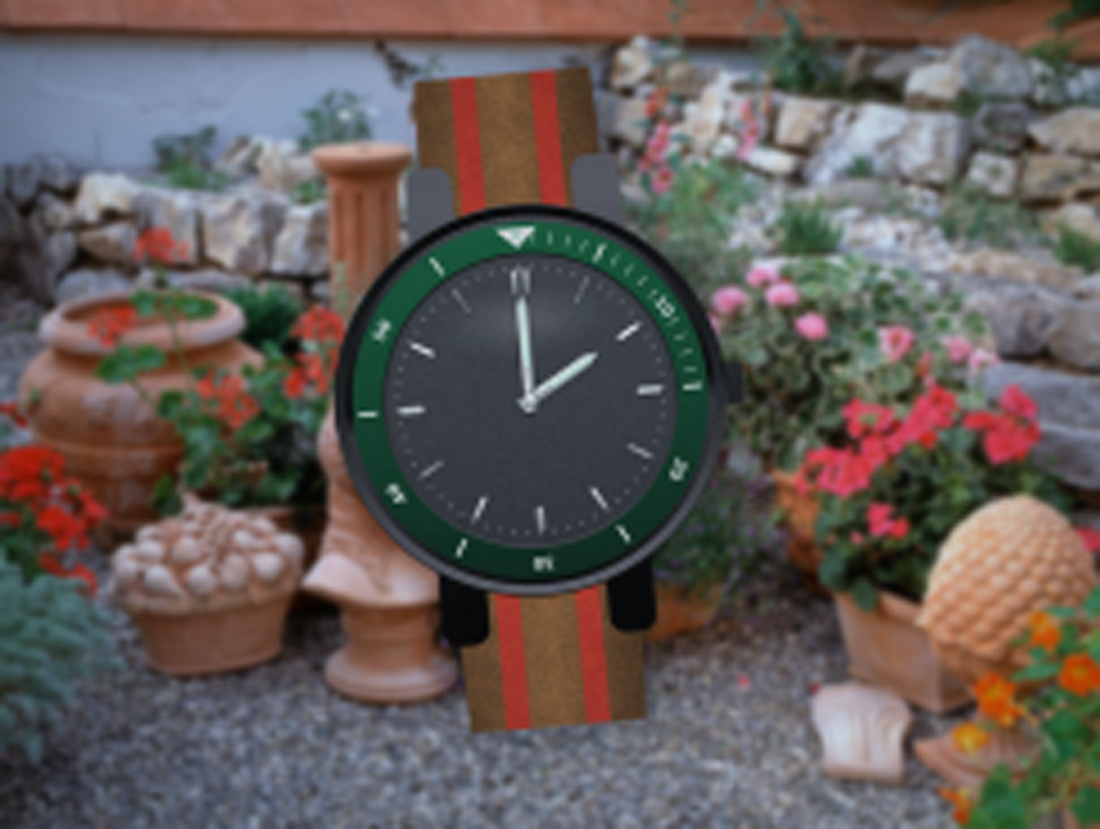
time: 2:00
